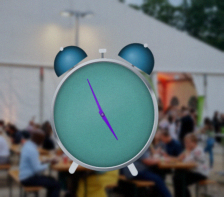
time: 4:56
